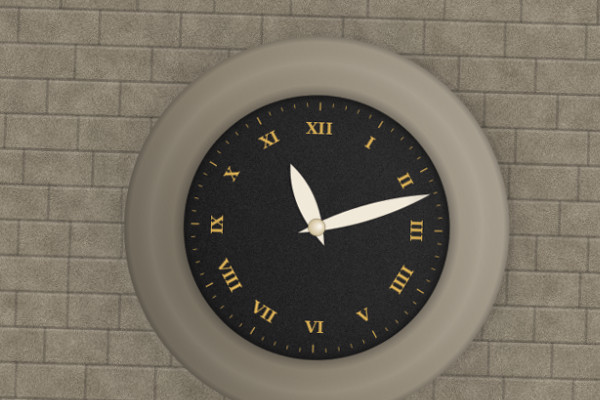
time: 11:12
